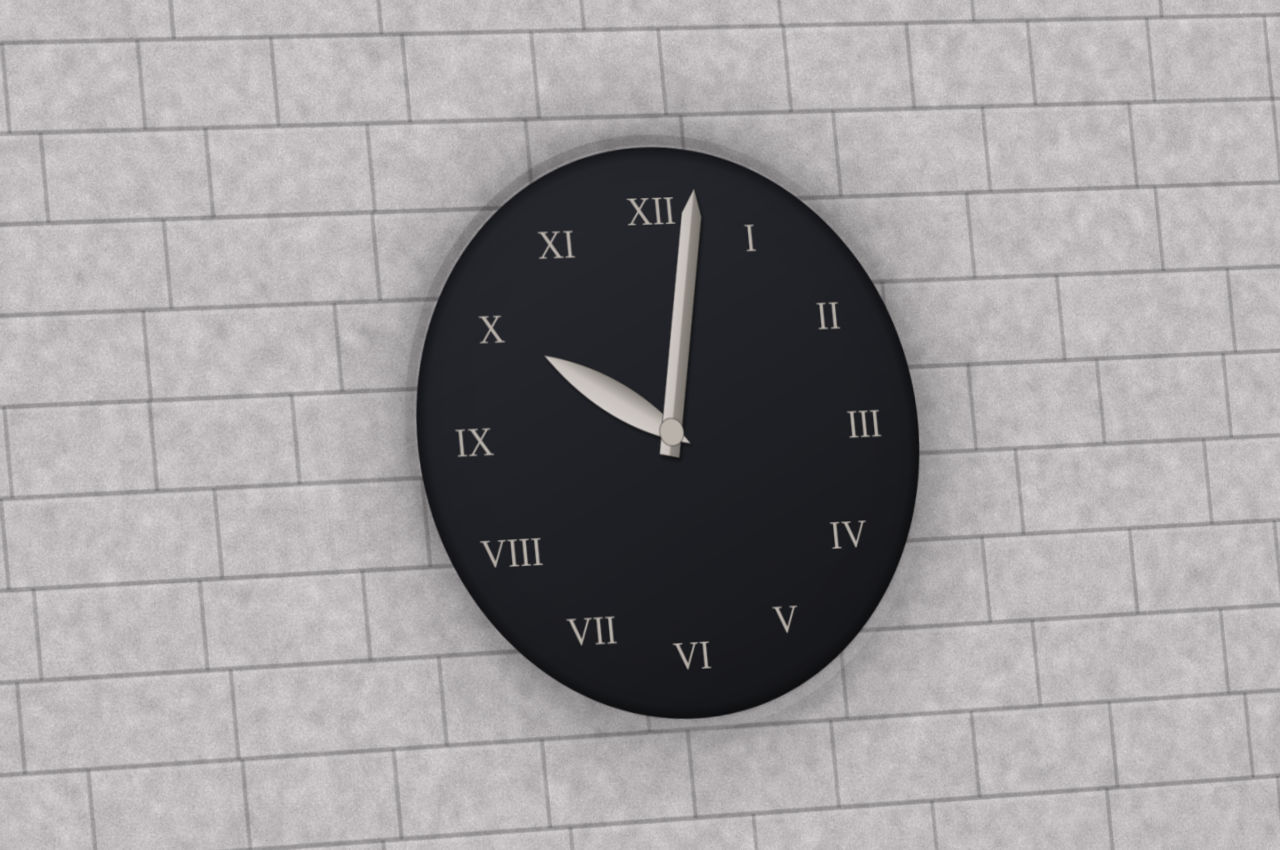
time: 10:02
